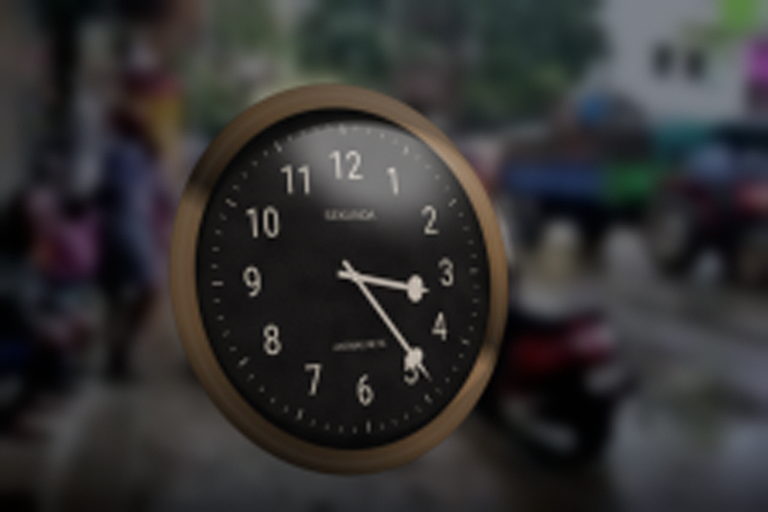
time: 3:24
